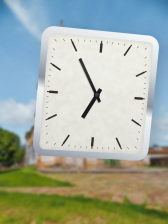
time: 6:55
